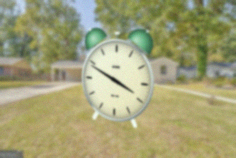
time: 3:49
